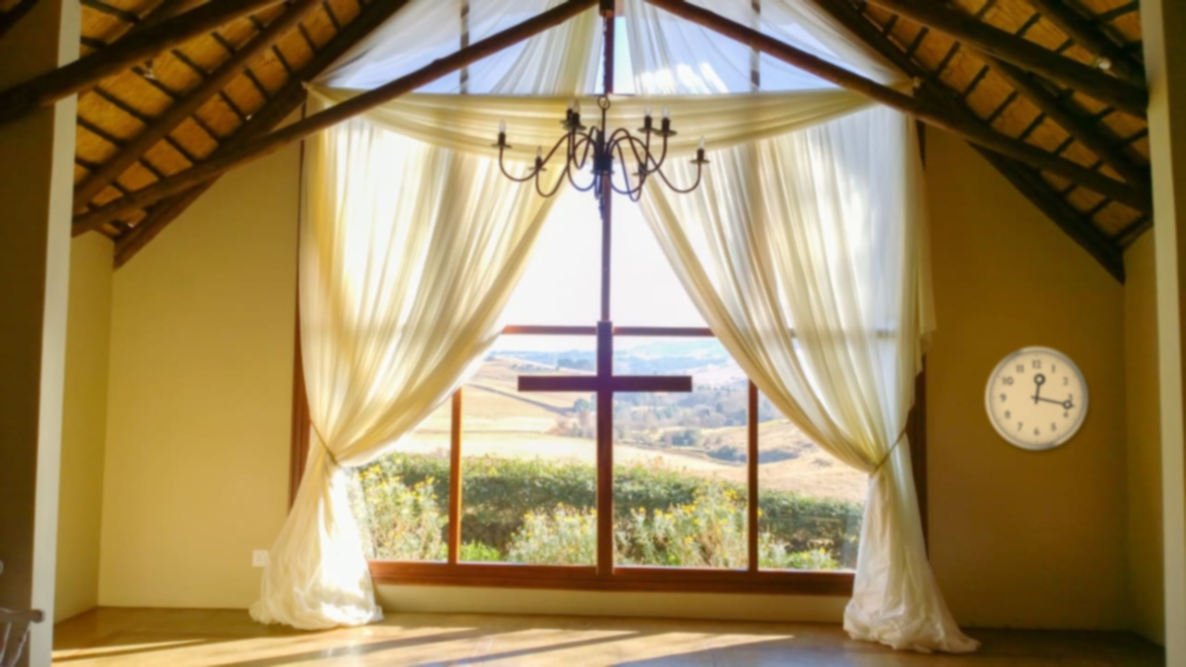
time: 12:17
